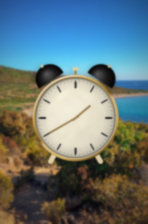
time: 1:40
